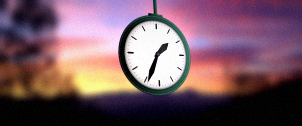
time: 1:34
